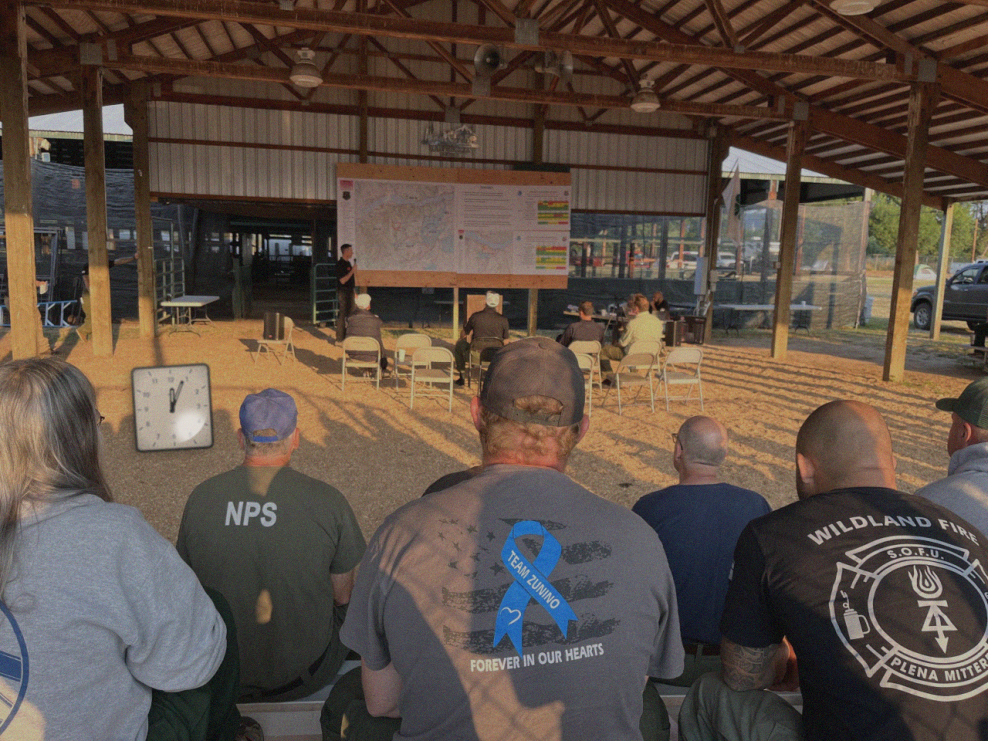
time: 12:04
